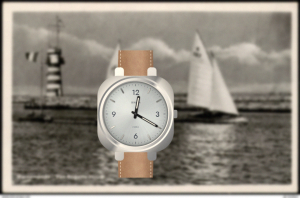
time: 12:20
